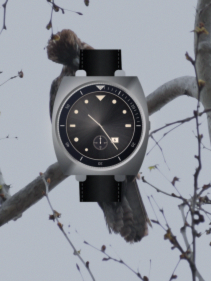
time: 10:24
